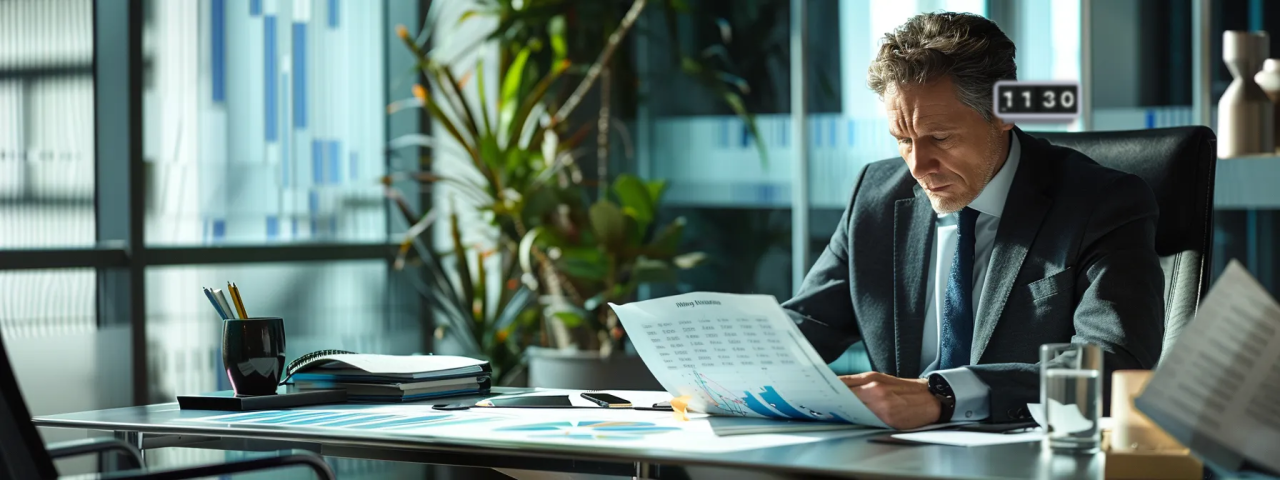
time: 11:30
